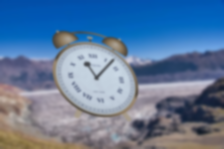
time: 11:07
